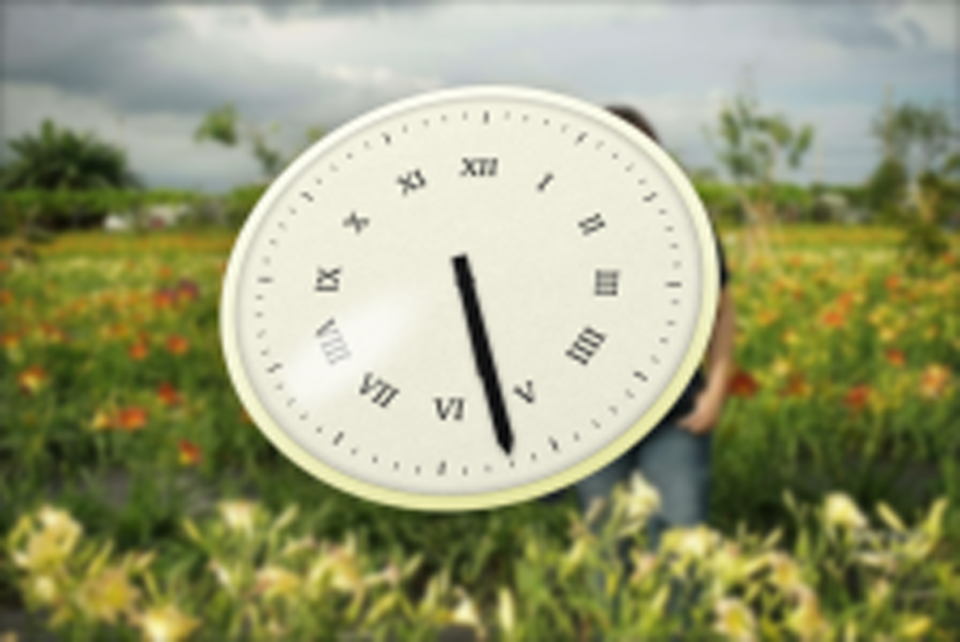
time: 5:27
